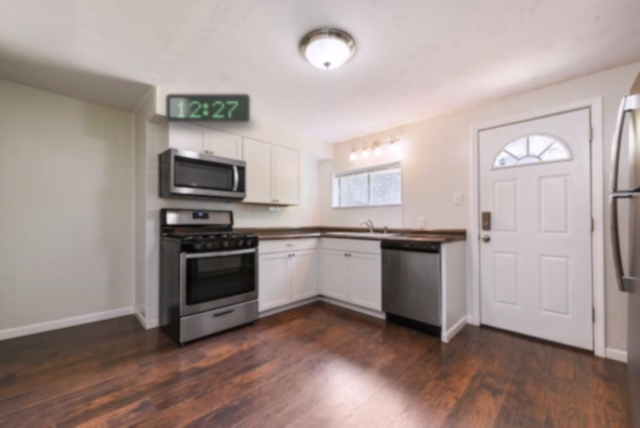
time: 12:27
